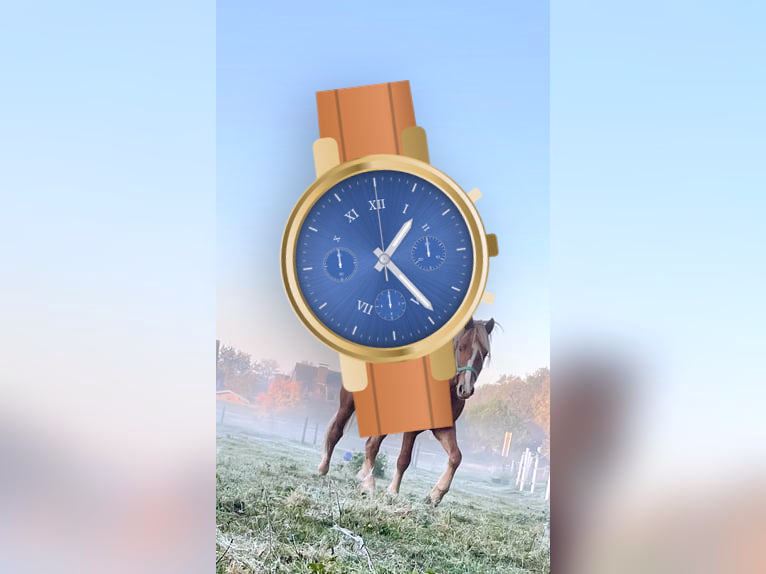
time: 1:24
